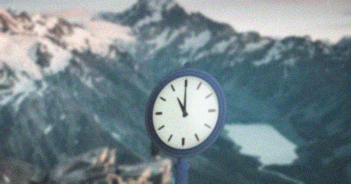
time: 11:00
